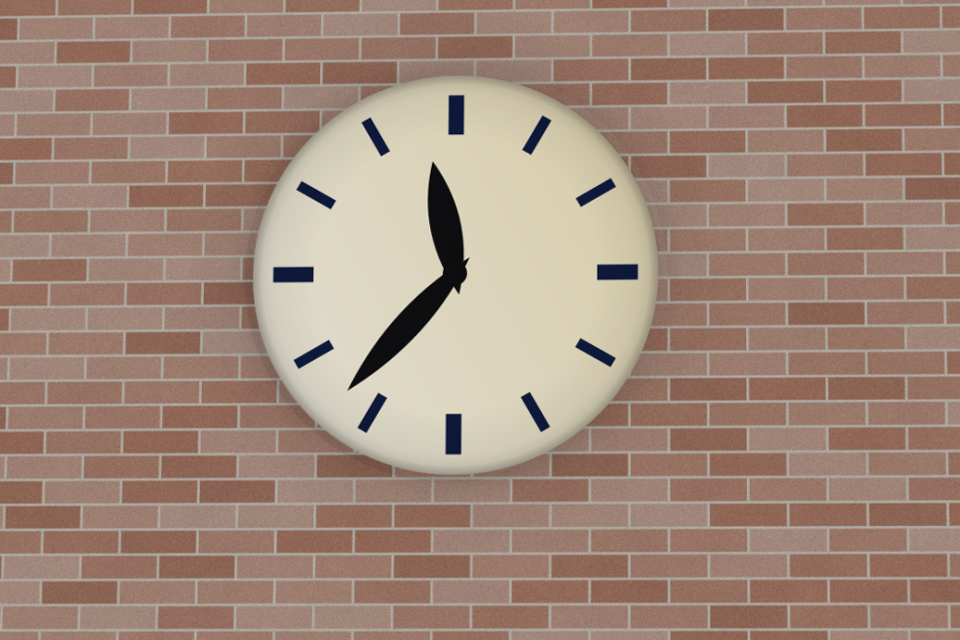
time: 11:37
